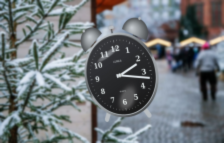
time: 2:17
